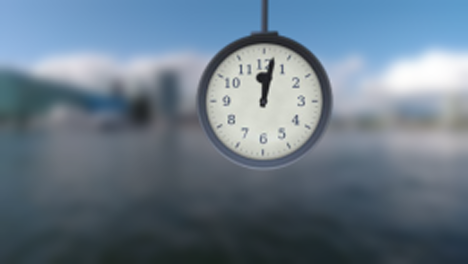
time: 12:02
